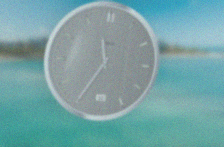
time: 11:35
